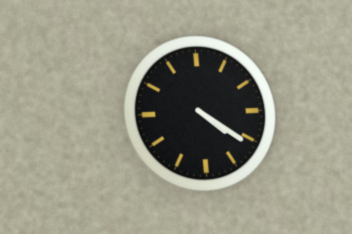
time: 4:21
